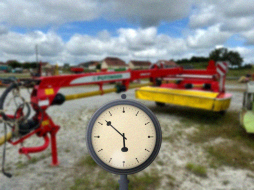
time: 5:52
